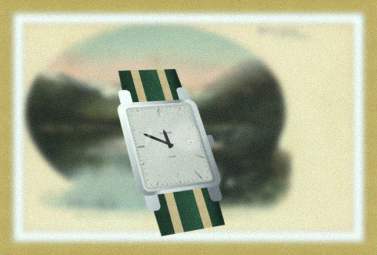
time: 11:50
